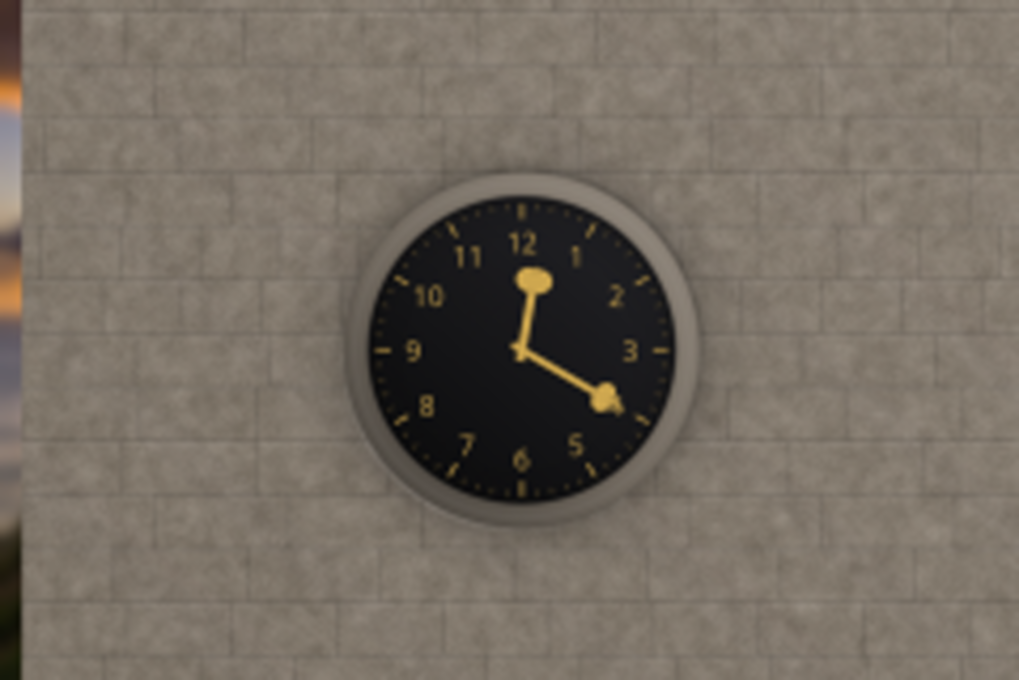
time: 12:20
